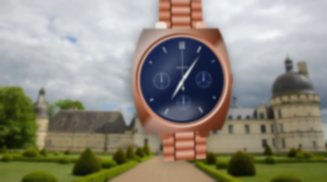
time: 7:06
